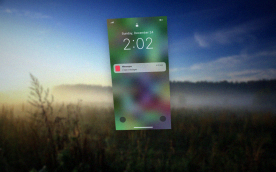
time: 2:02
